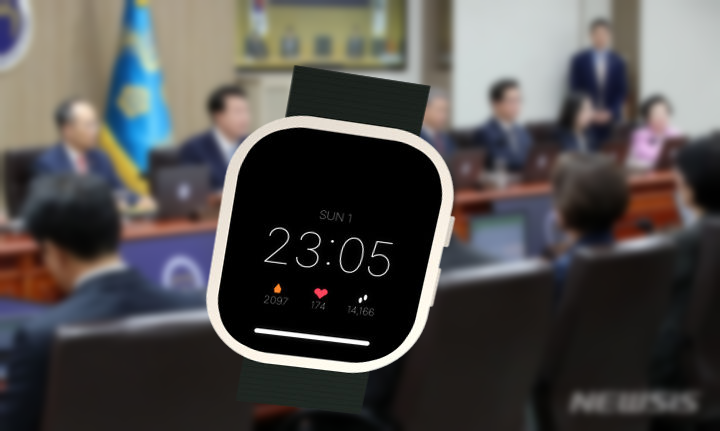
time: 23:05
